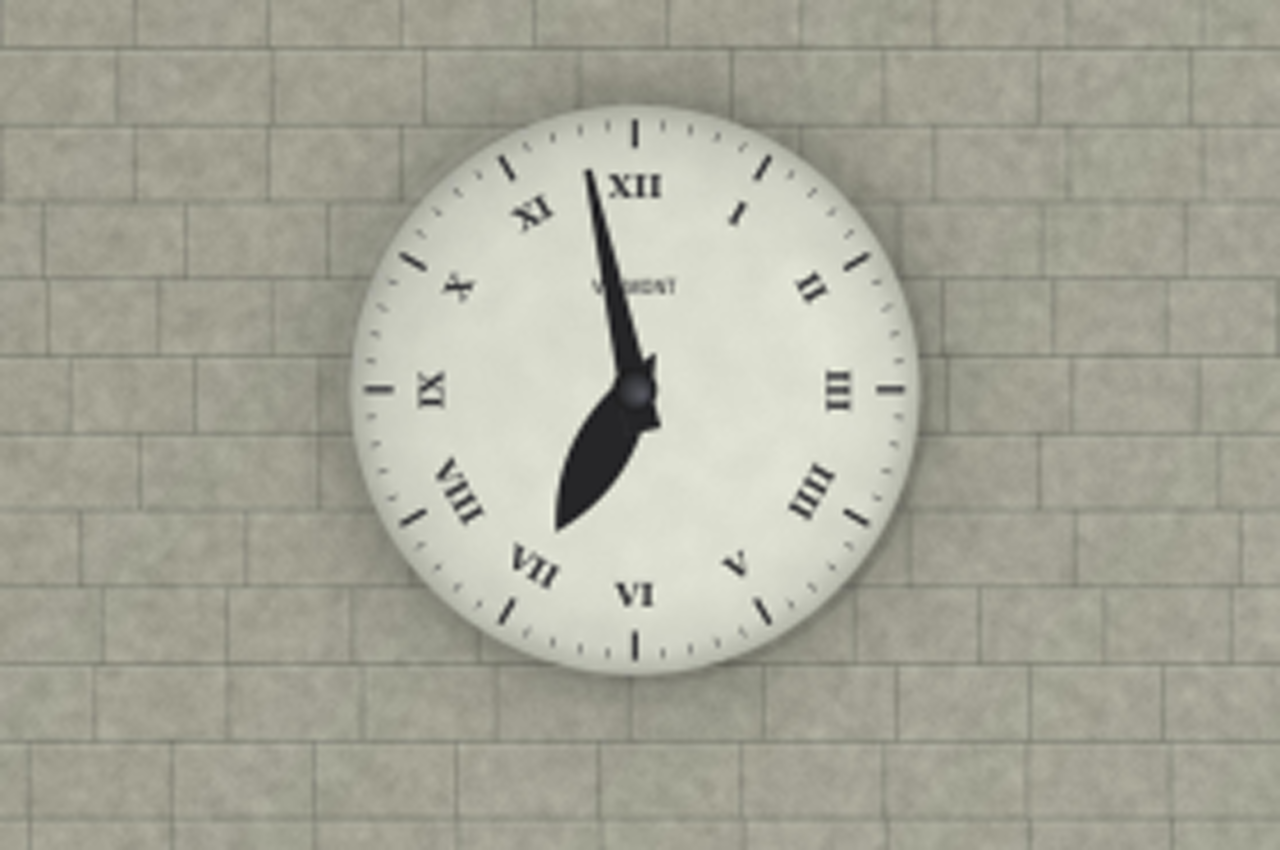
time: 6:58
